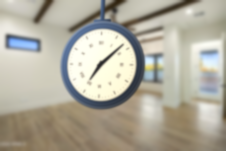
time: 7:08
